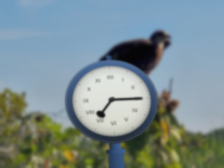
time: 7:15
